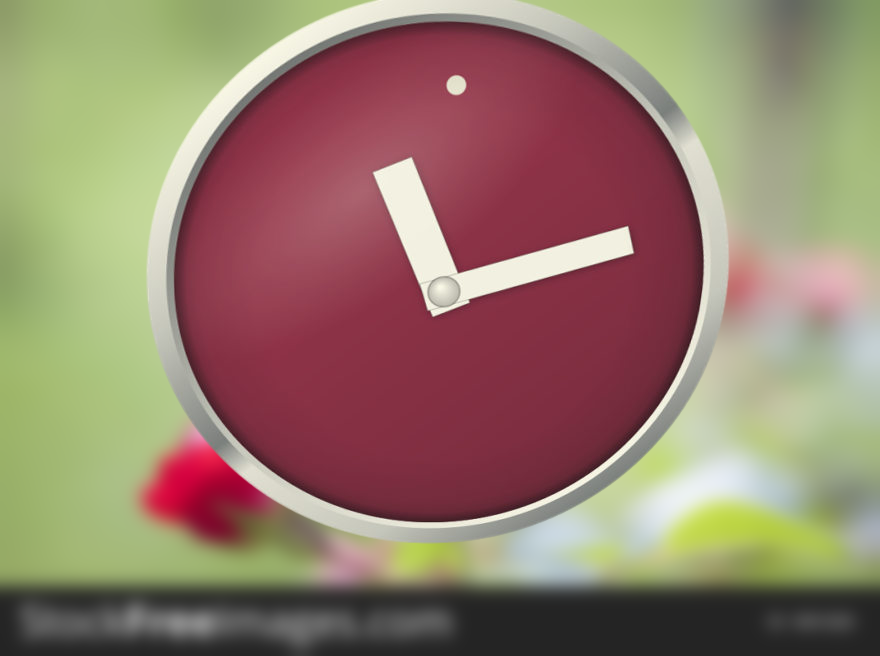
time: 11:12
